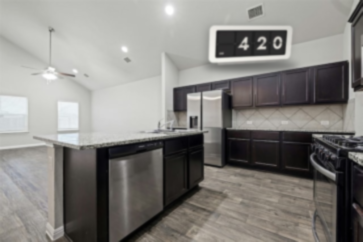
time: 4:20
